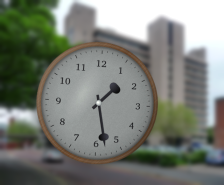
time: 1:28
